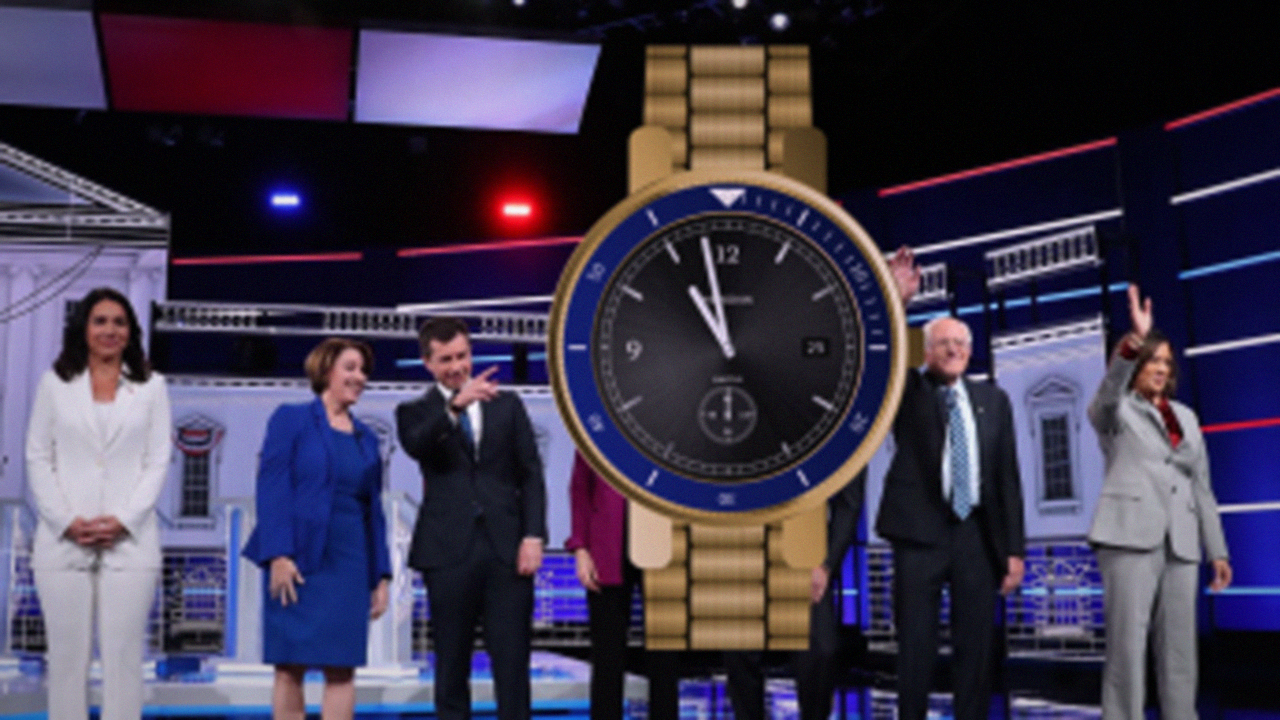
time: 10:58
